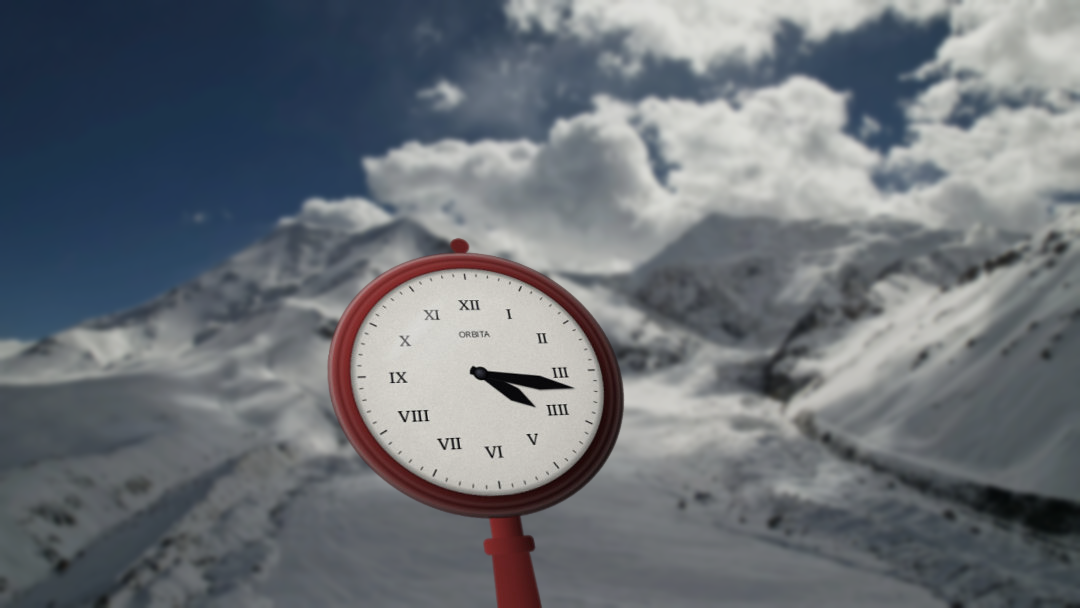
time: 4:17
